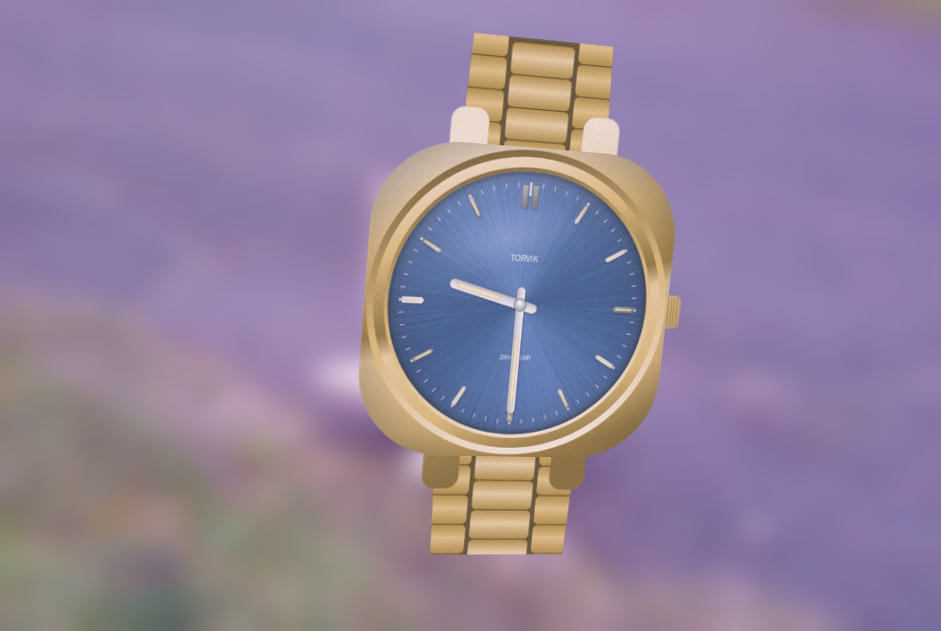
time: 9:30
